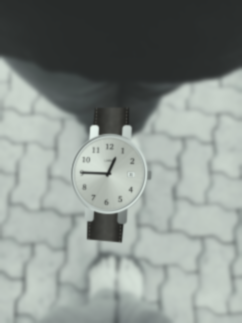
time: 12:45
